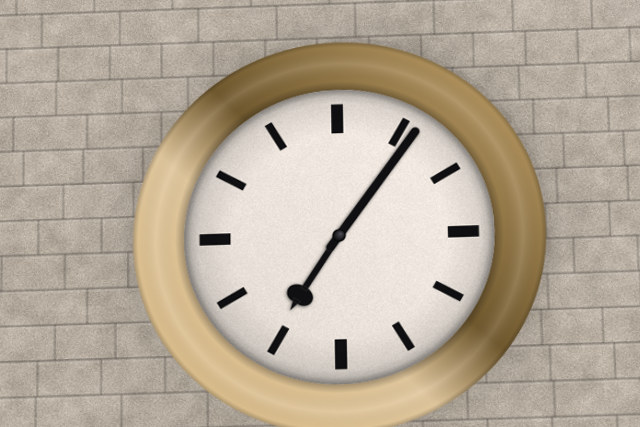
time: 7:06
